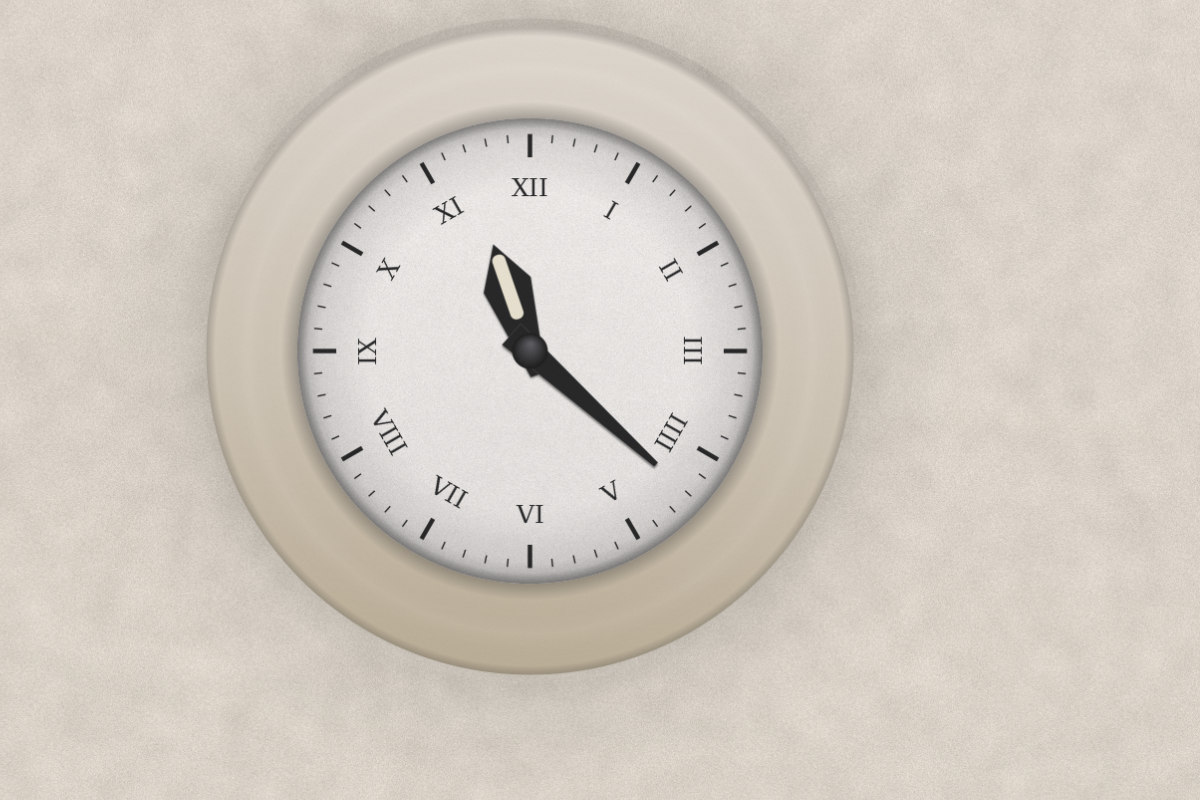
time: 11:22
